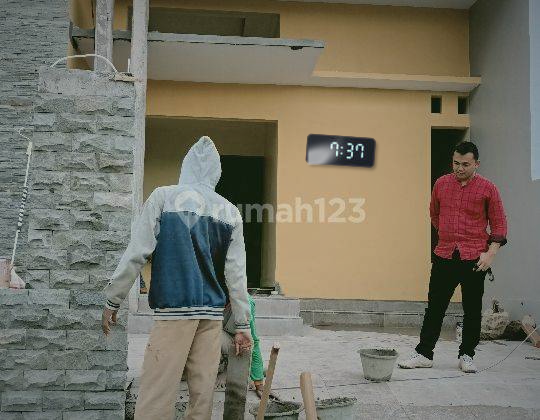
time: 7:37
